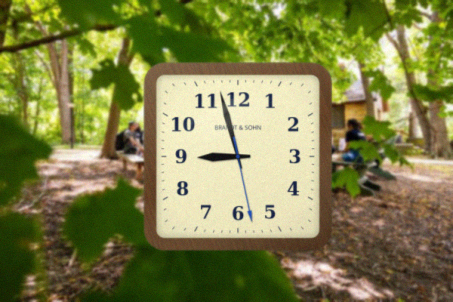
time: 8:57:28
